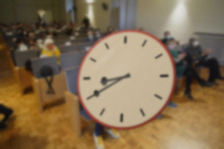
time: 8:40
